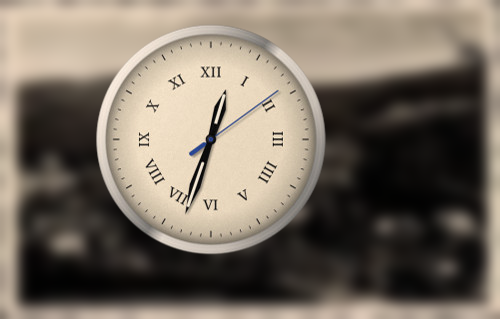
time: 12:33:09
